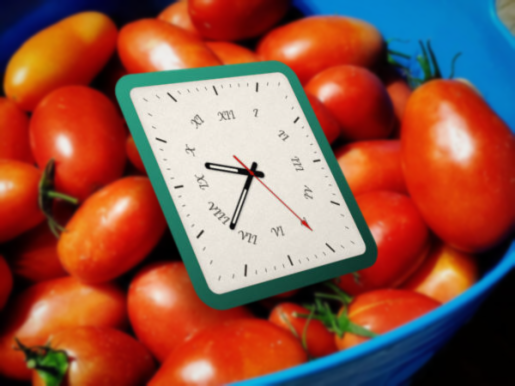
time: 9:37:25
